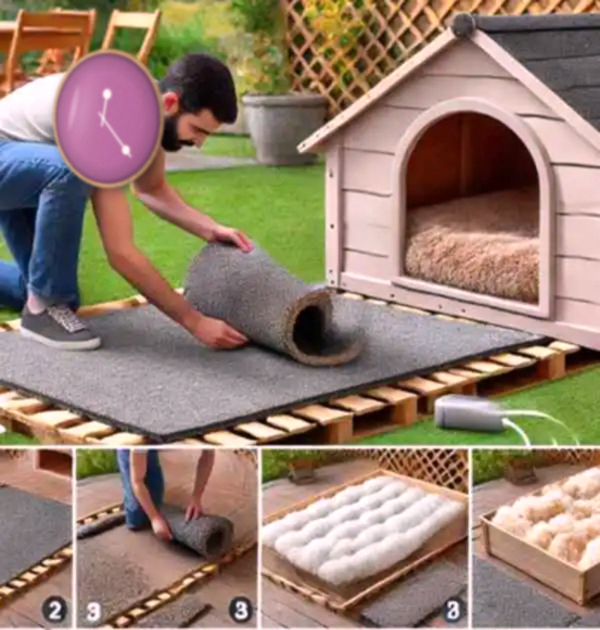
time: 12:23
